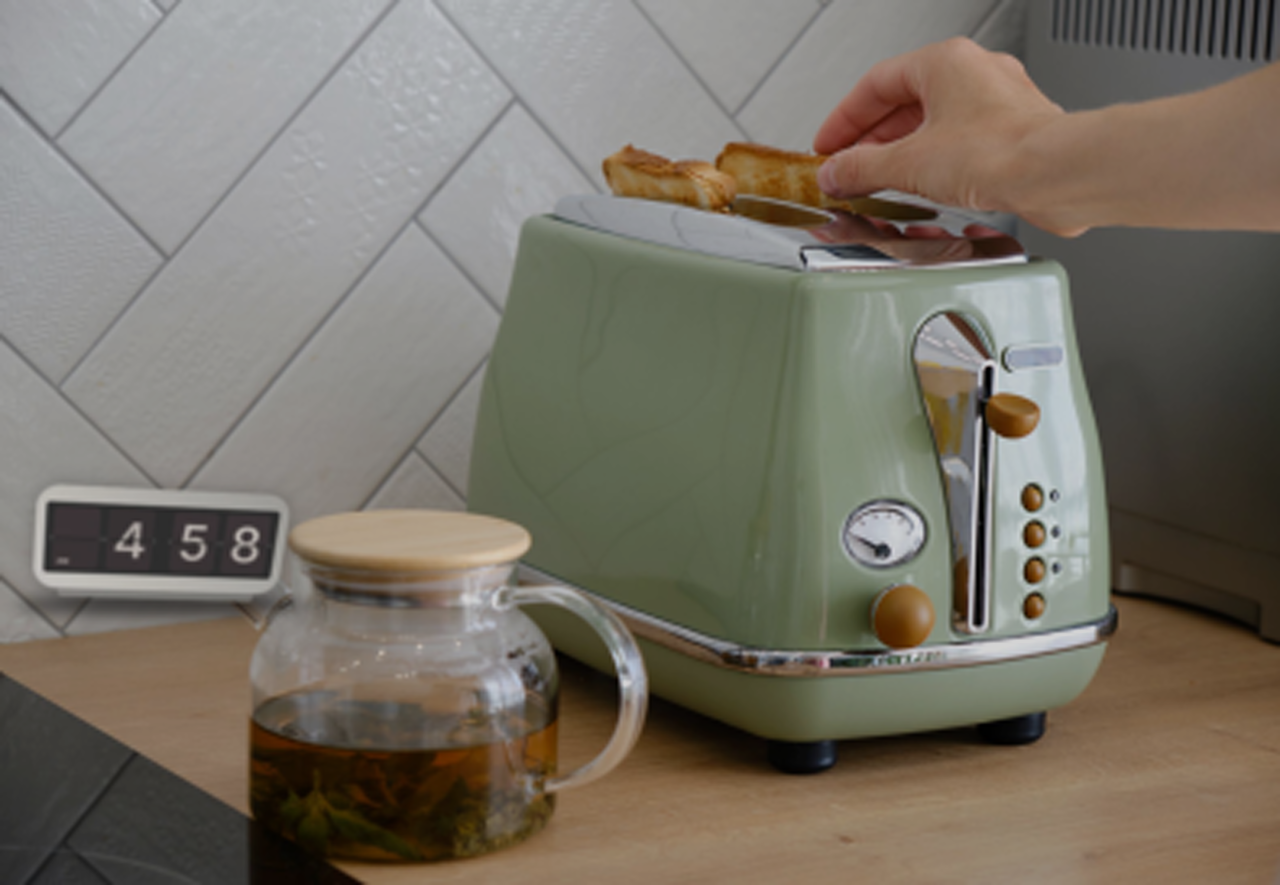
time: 4:58
